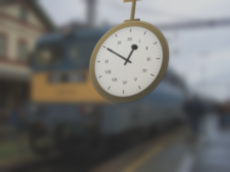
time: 12:50
